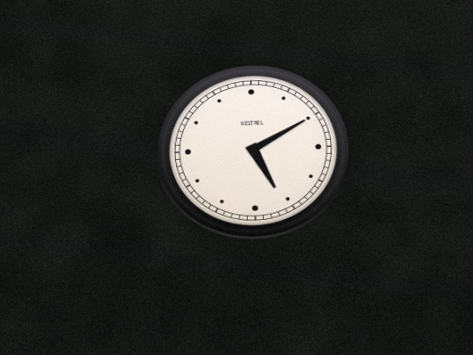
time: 5:10
